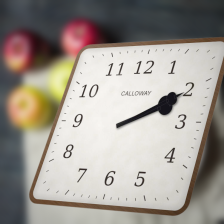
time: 2:10
